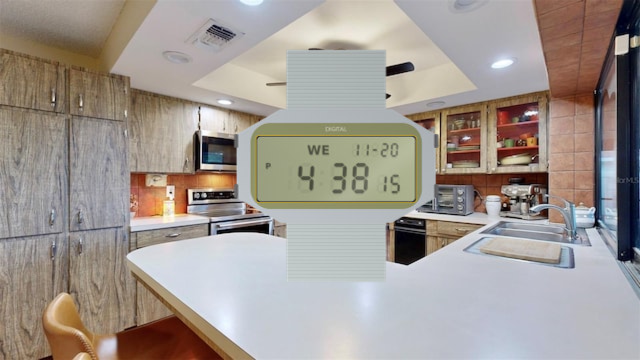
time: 4:38:15
